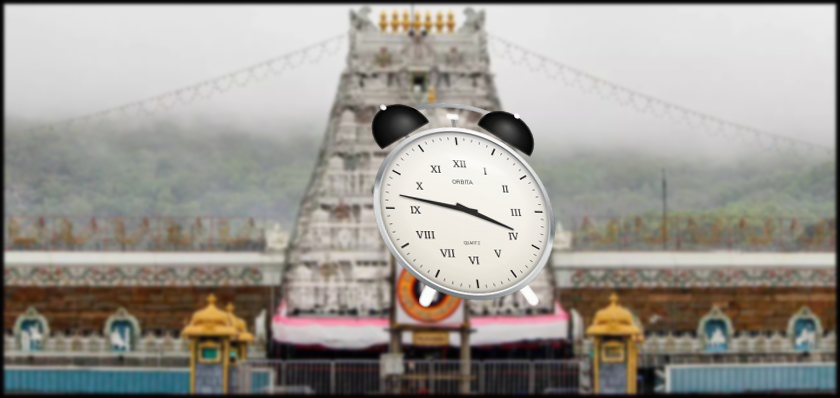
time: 3:47
